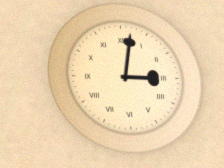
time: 3:02
